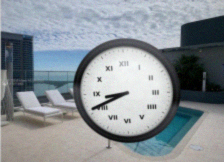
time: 8:41
